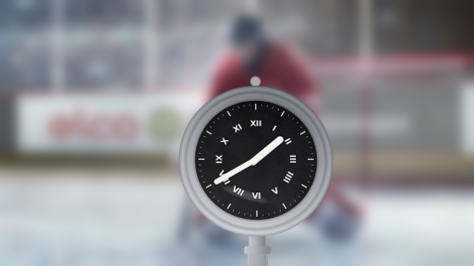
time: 1:40
